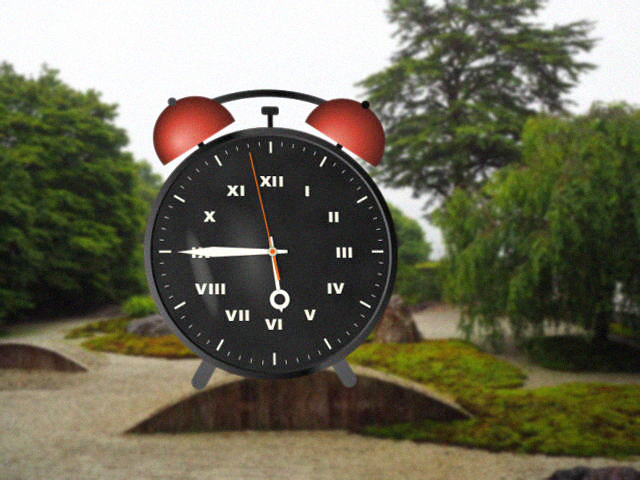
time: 5:44:58
